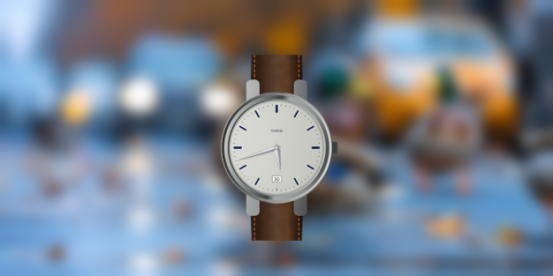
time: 5:42
